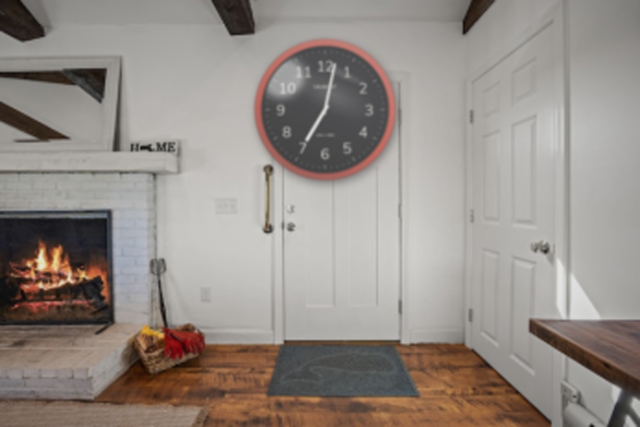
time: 7:02
